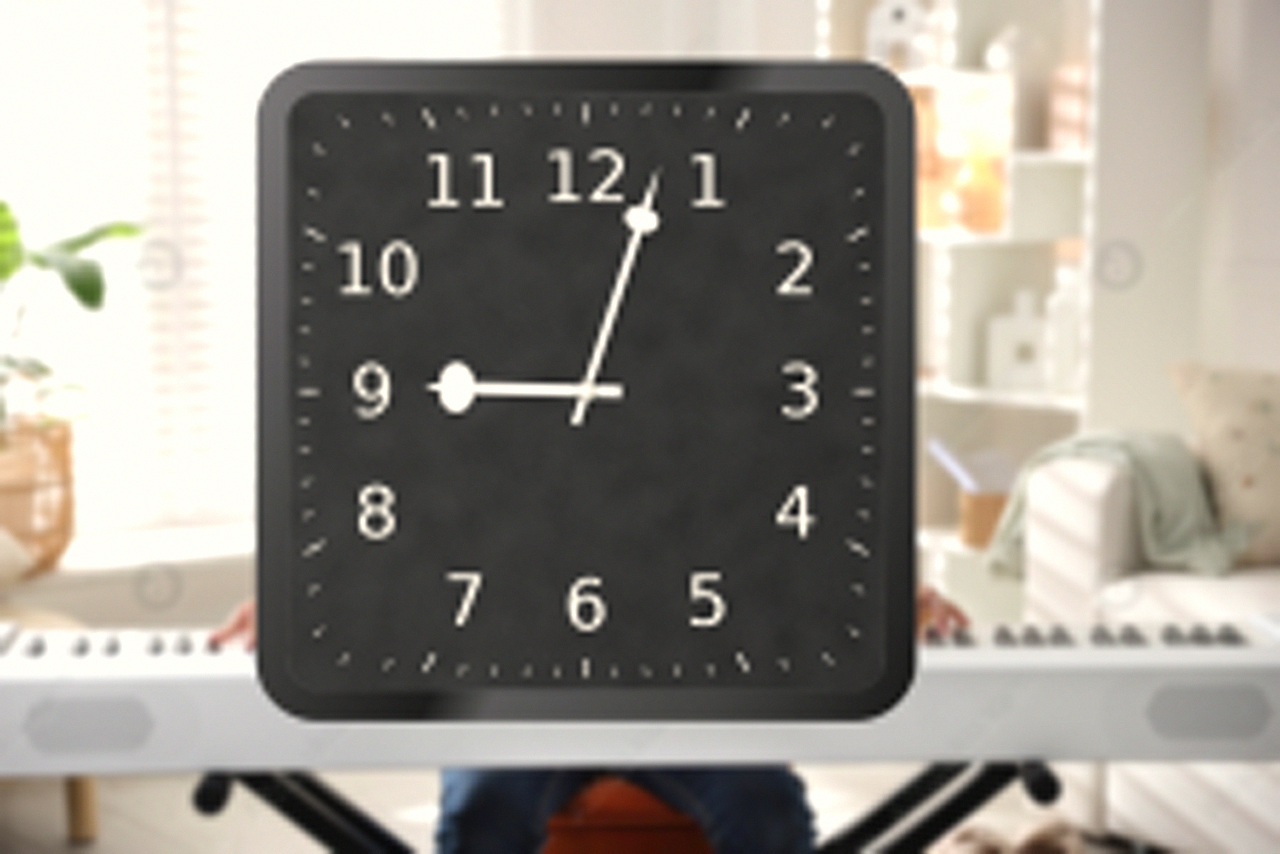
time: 9:03
